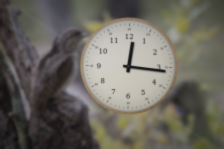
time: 12:16
